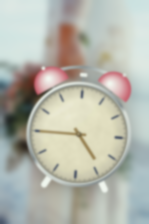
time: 4:45
